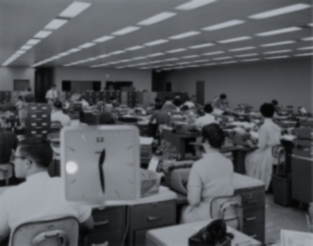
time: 12:29
